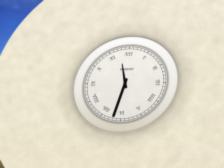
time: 11:32
